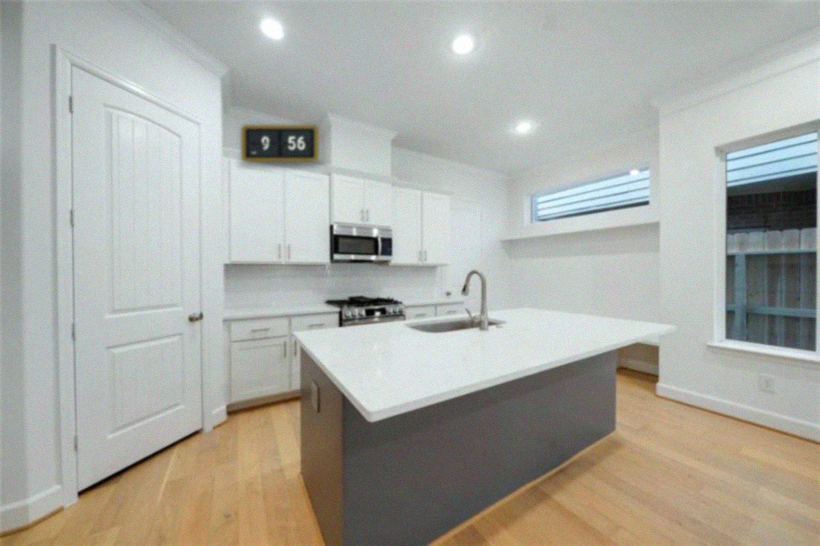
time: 9:56
